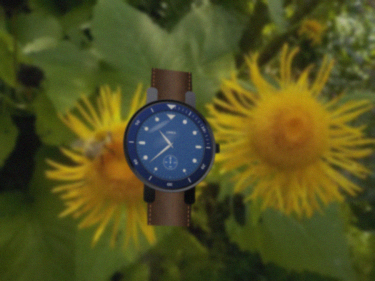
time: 10:38
